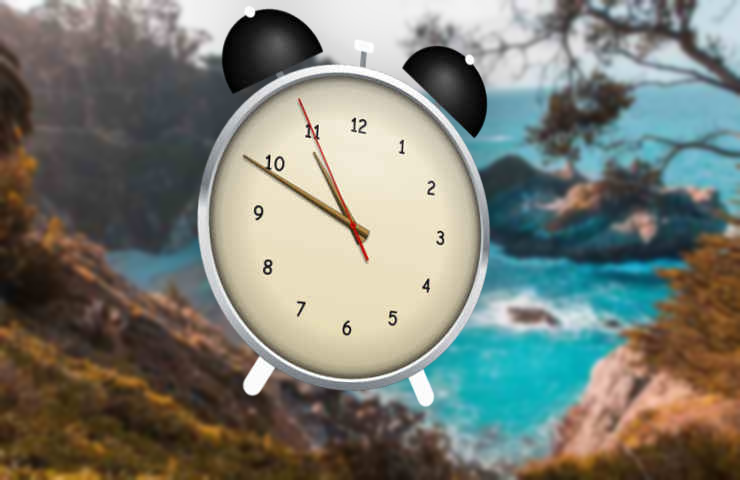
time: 10:48:55
